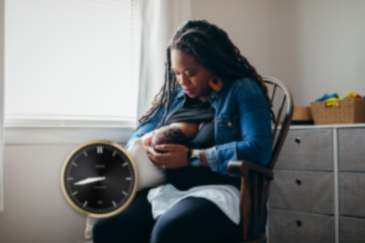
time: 8:43
